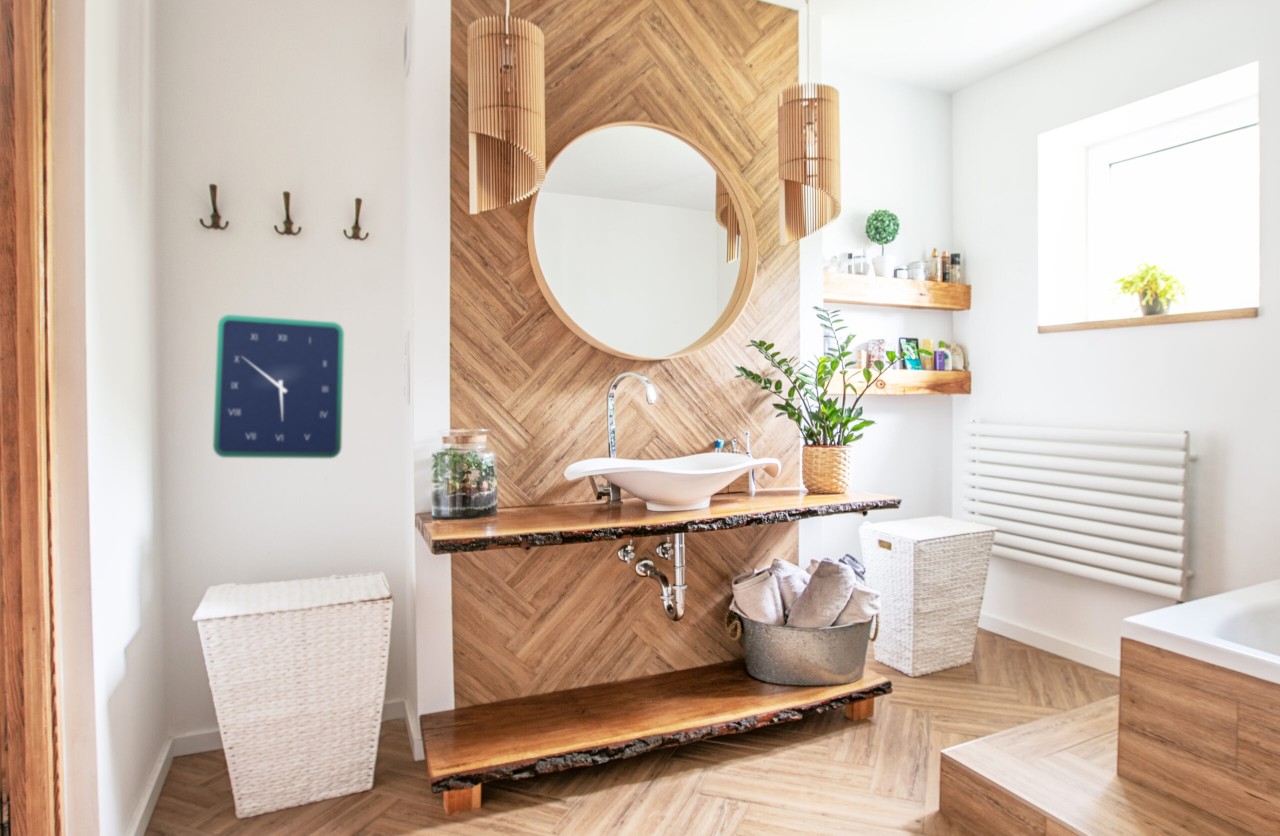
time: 5:51
